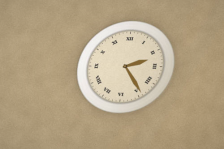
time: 2:24
